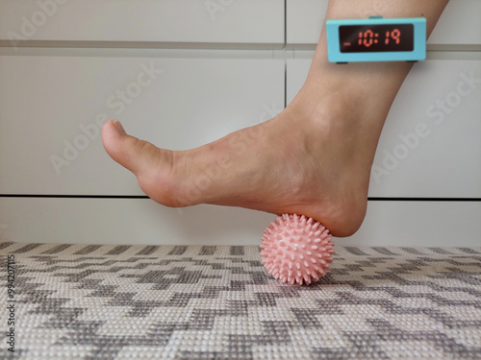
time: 10:19
